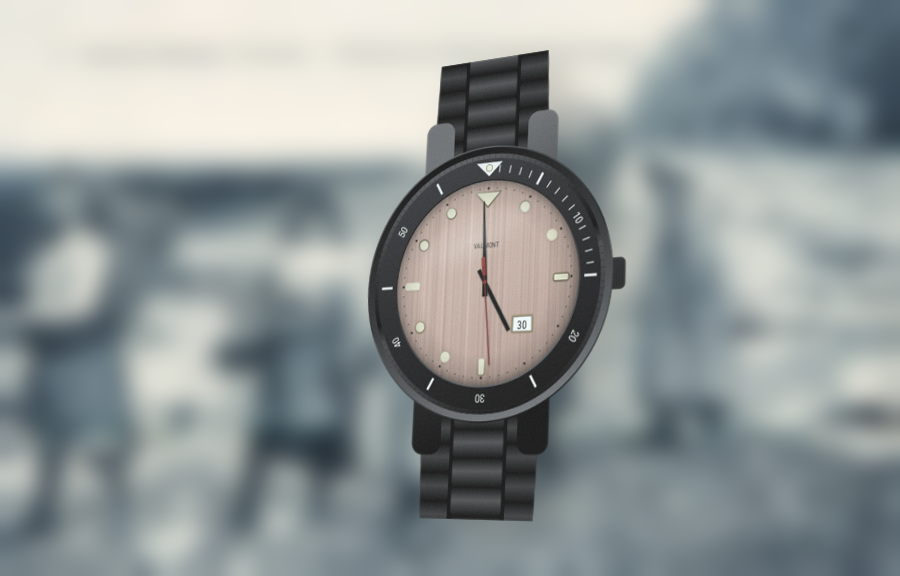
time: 4:59:29
